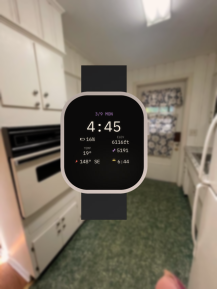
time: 4:45
